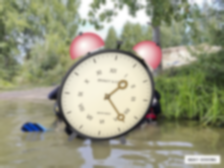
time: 1:23
